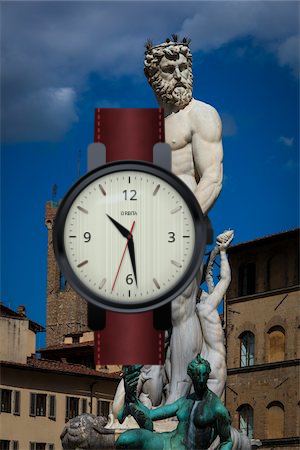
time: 10:28:33
